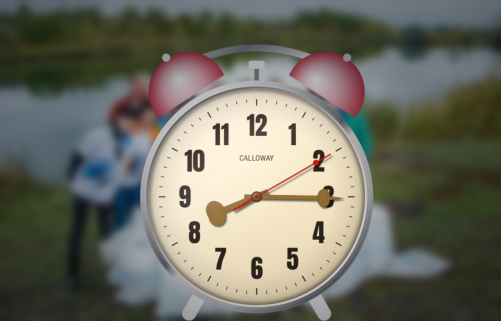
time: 8:15:10
